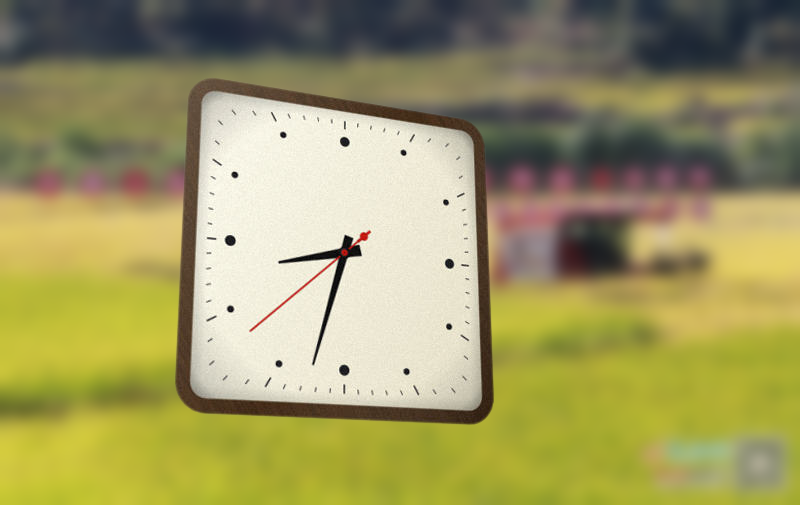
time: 8:32:38
